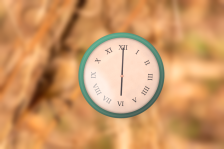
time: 6:00
